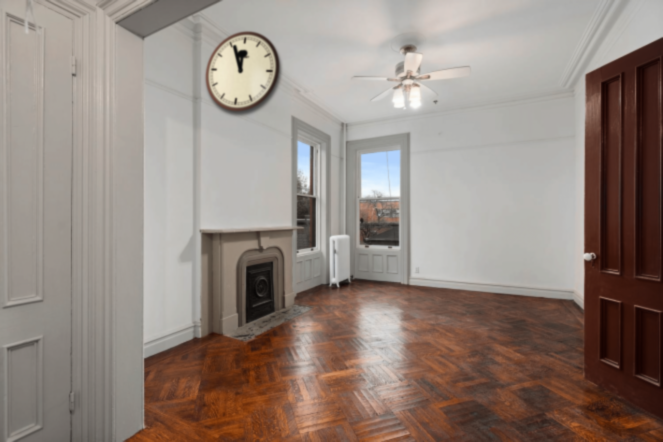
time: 11:56
